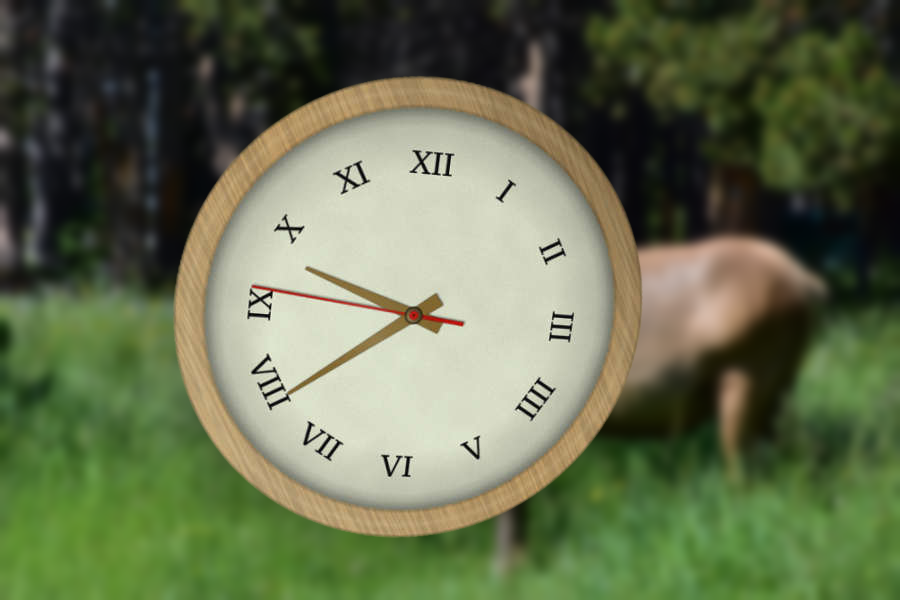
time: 9:38:46
